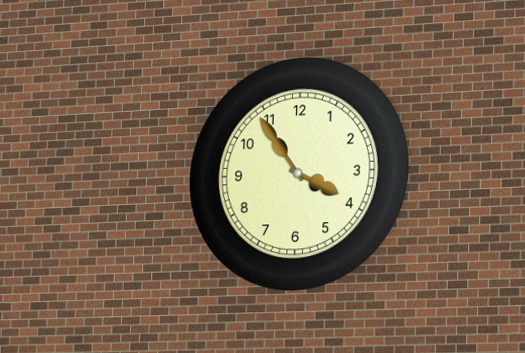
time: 3:54
